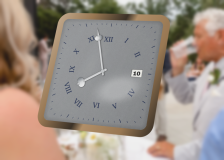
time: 7:57
